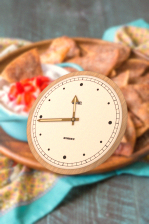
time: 11:44
